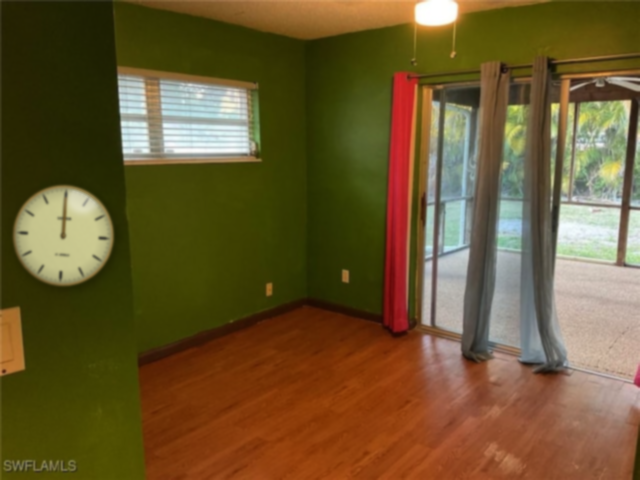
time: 12:00
